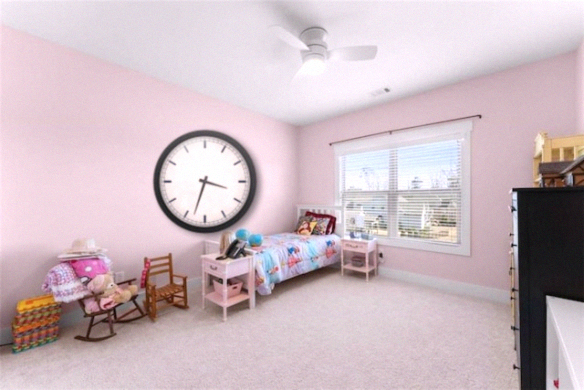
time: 3:33
